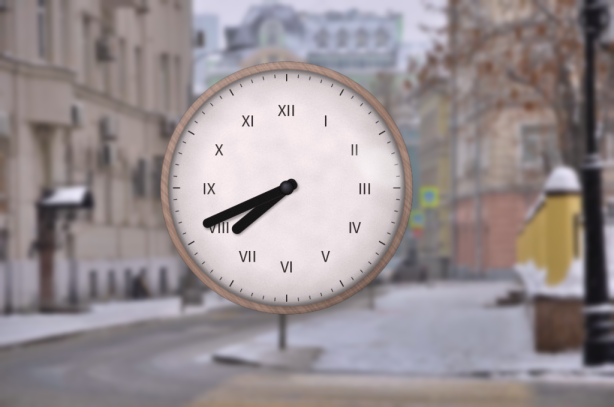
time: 7:41
